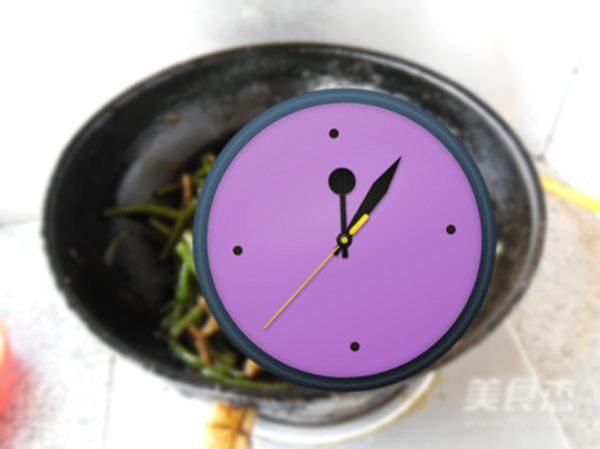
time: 12:06:38
